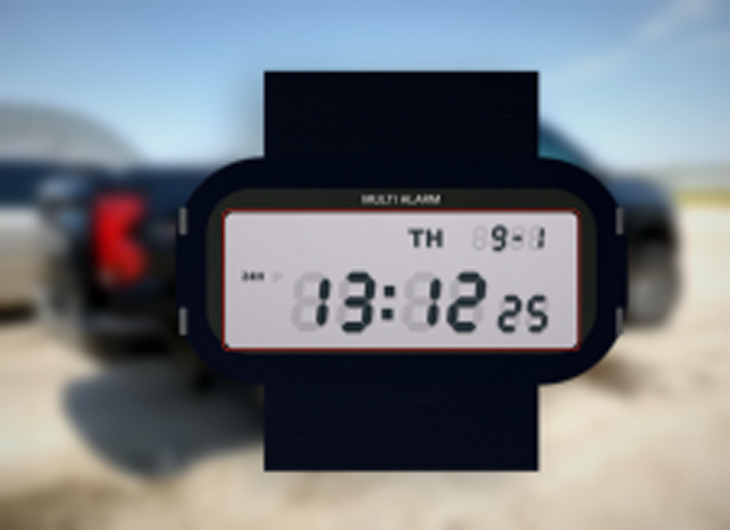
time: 13:12:25
